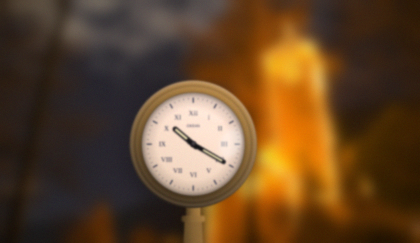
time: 10:20
